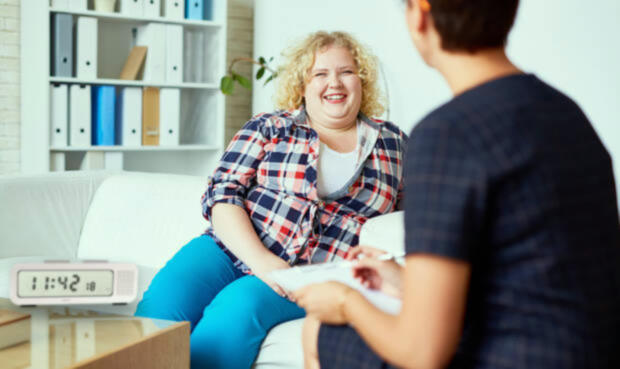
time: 11:42
